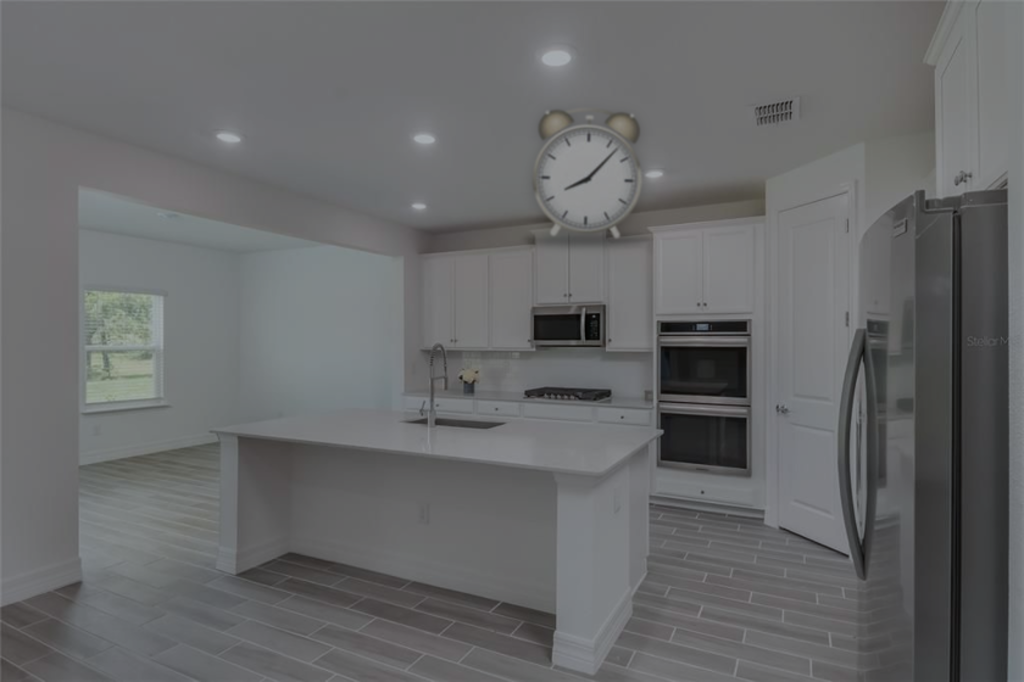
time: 8:07
